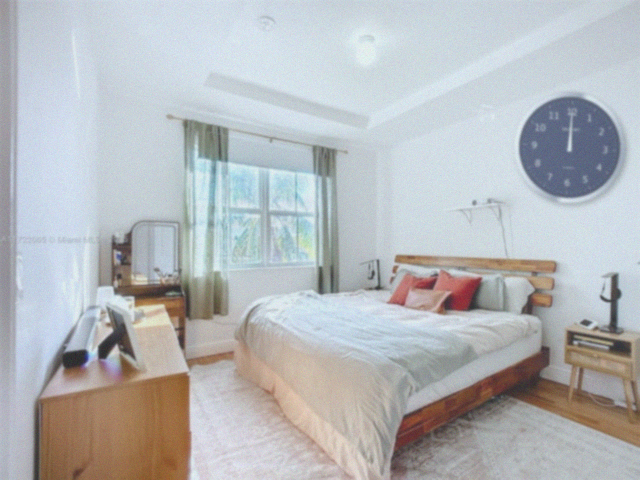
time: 12:00
